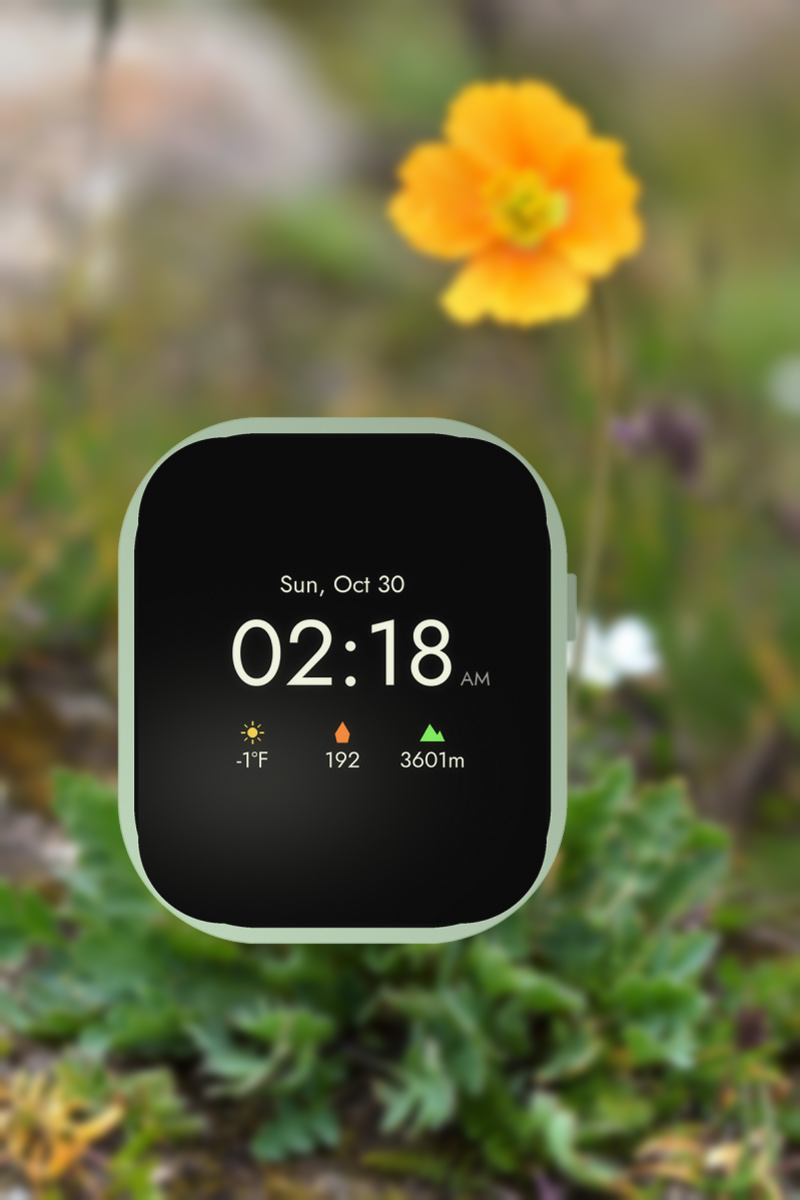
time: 2:18
